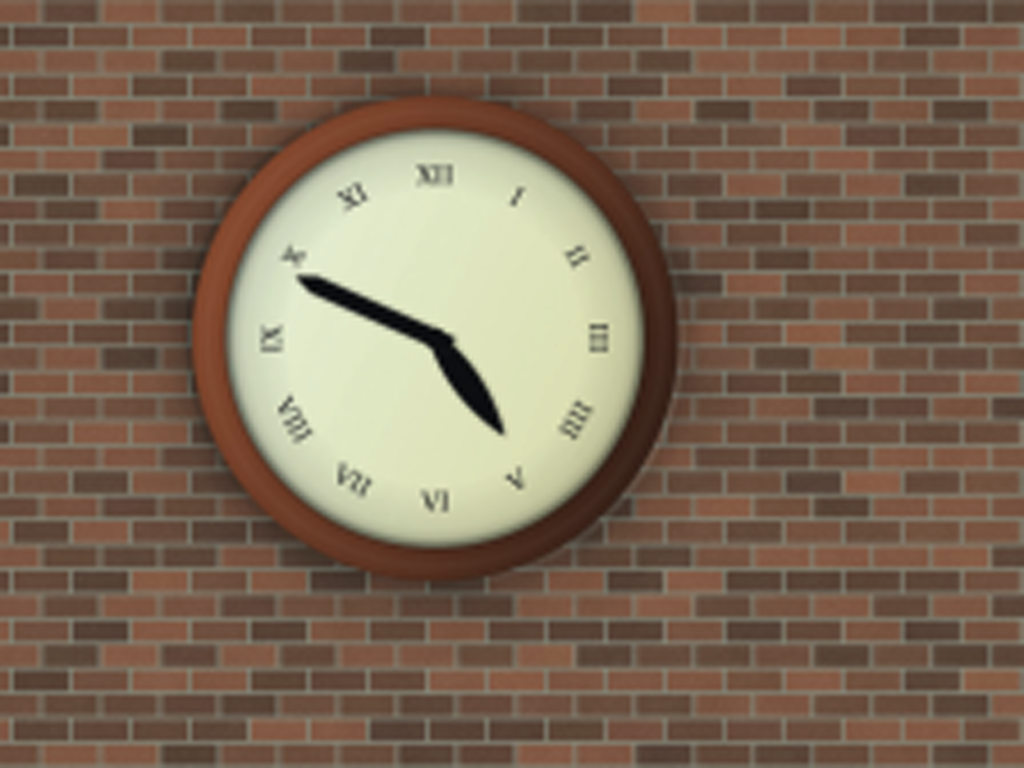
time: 4:49
